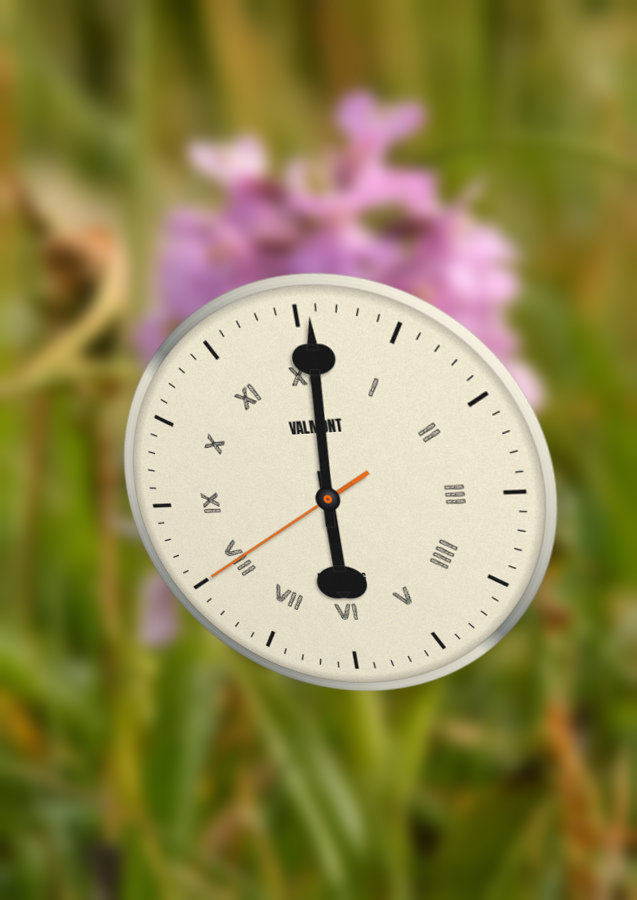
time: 6:00:40
